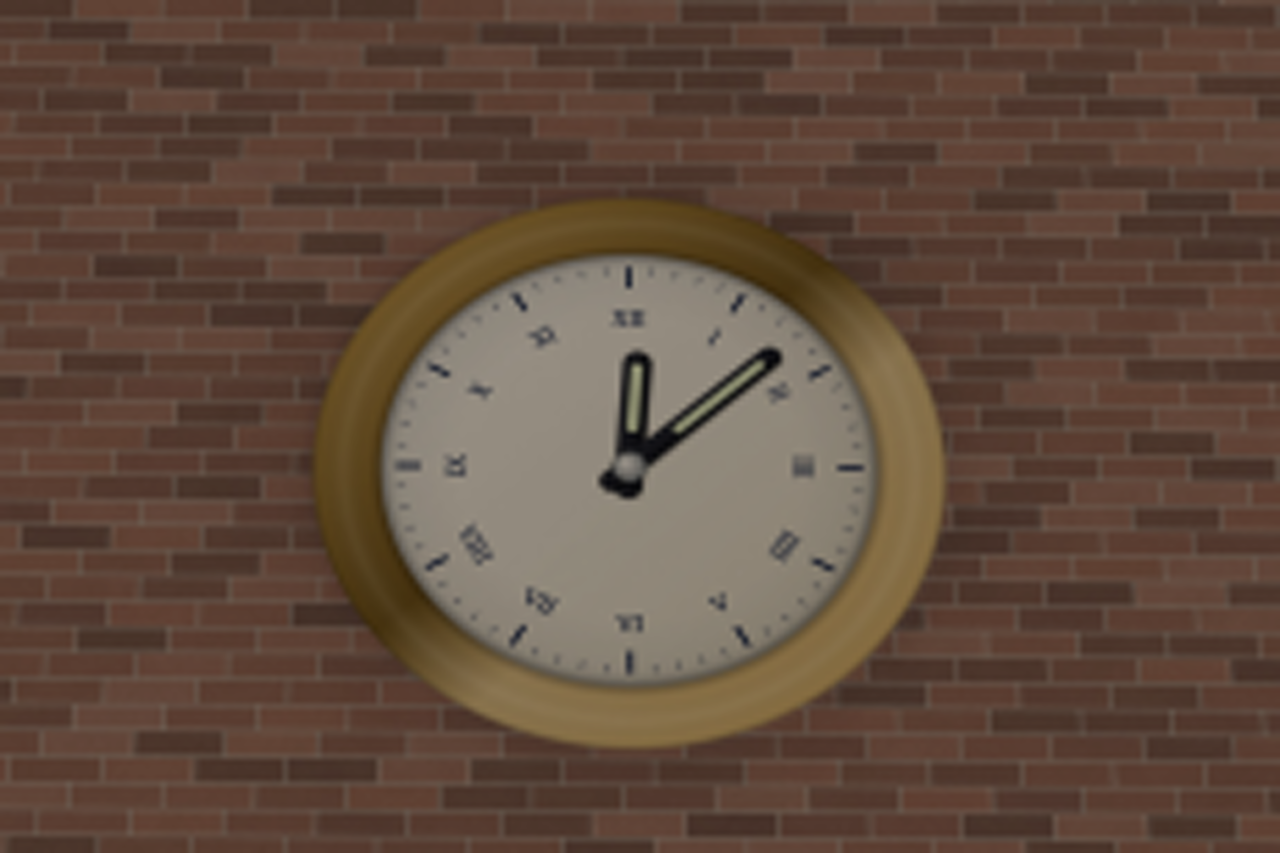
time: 12:08
